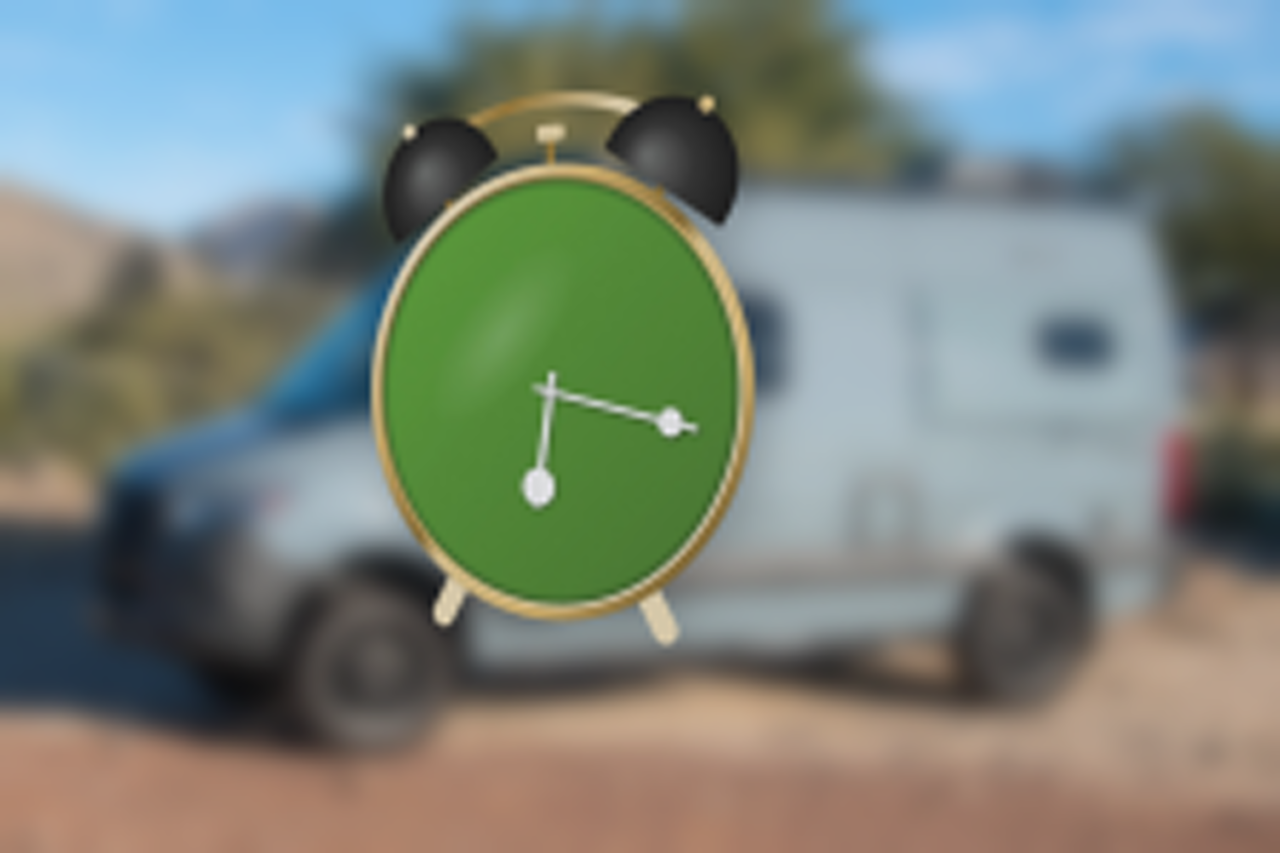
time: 6:17
